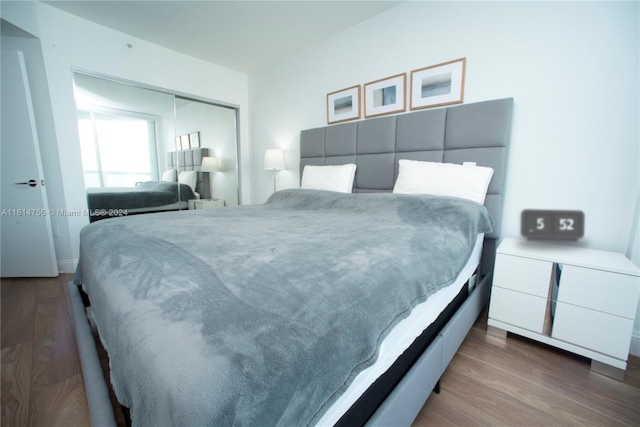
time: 5:52
